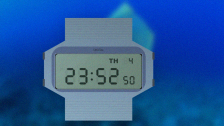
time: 23:52:50
